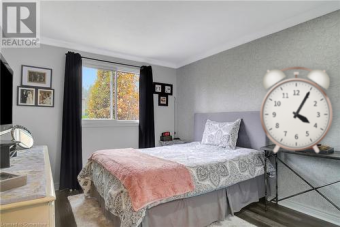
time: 4:05
